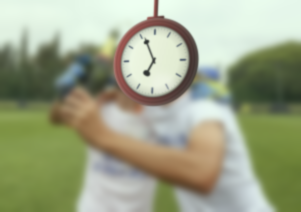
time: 6:56
